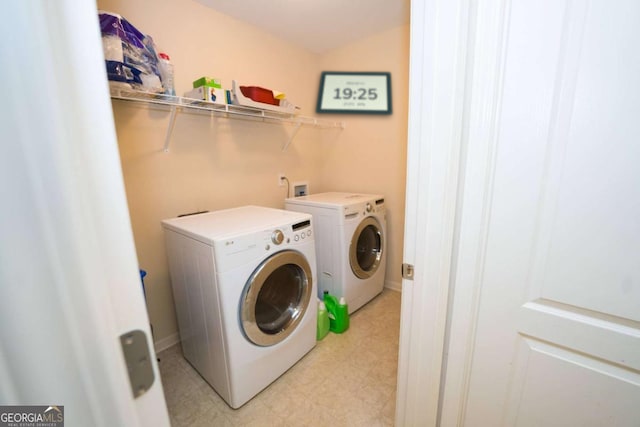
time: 19:25
